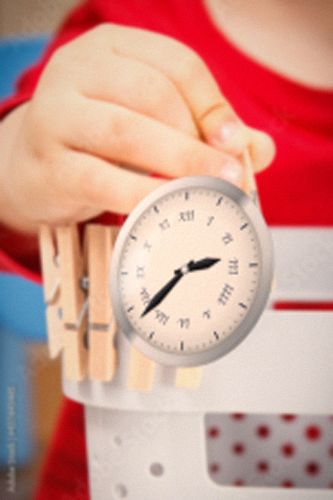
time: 2:38
